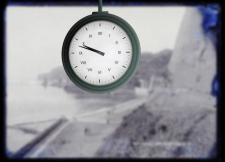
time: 9:48
